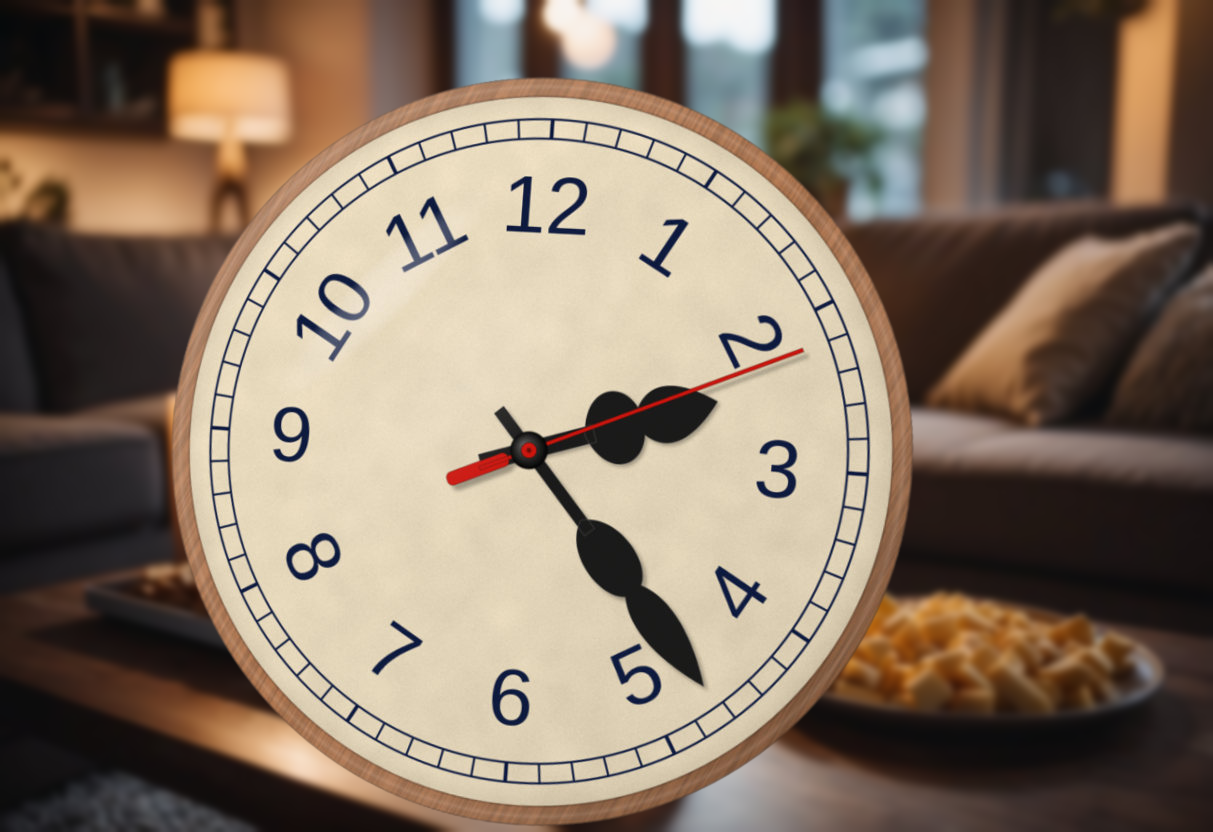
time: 2:23:11
